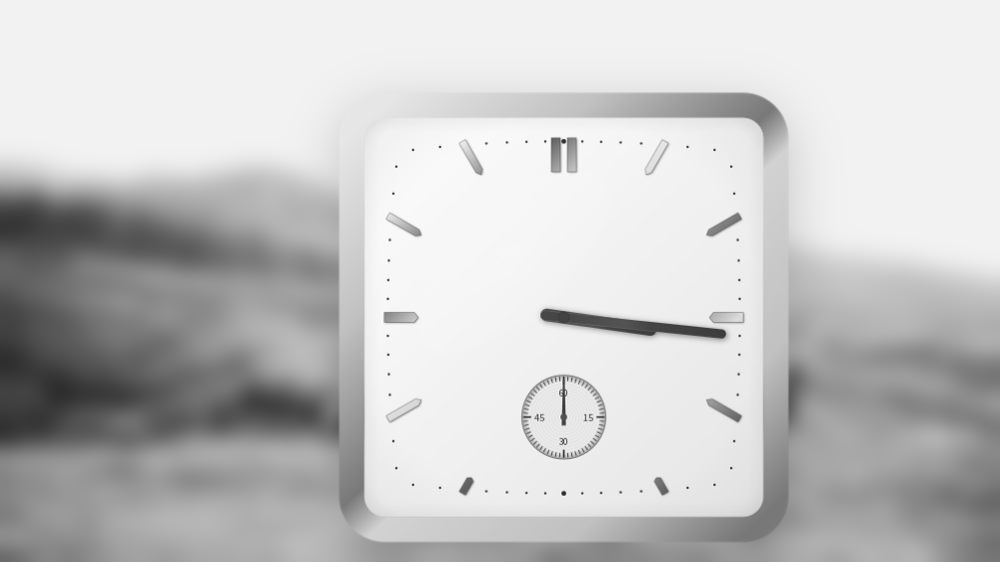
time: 3:16:00
